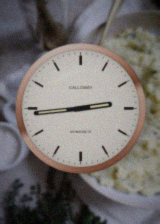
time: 2:44
